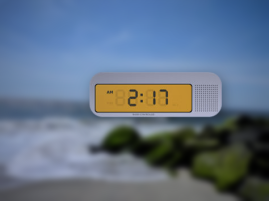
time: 2:17
